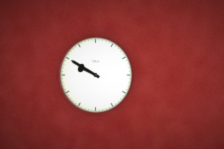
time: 9:50
